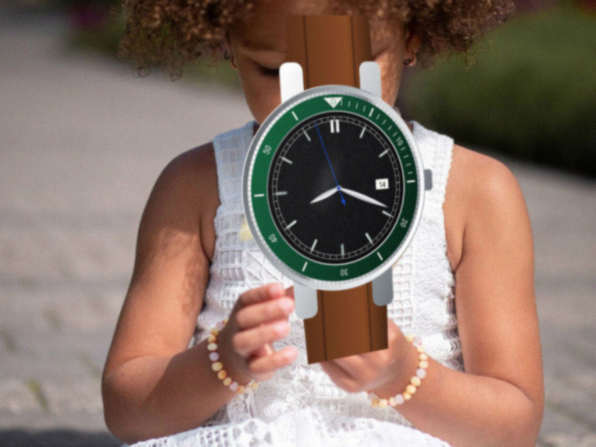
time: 8:18:57
